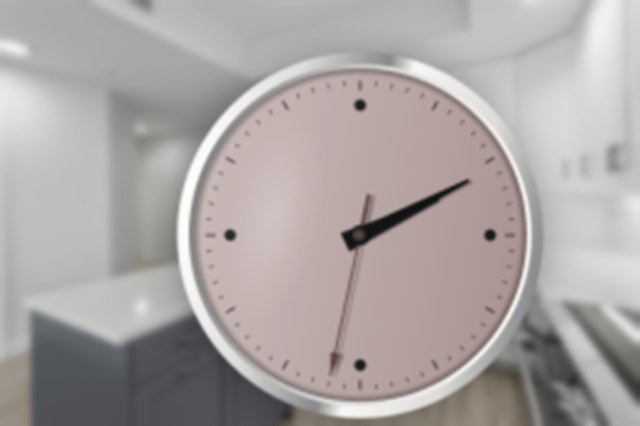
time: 2:10:32
